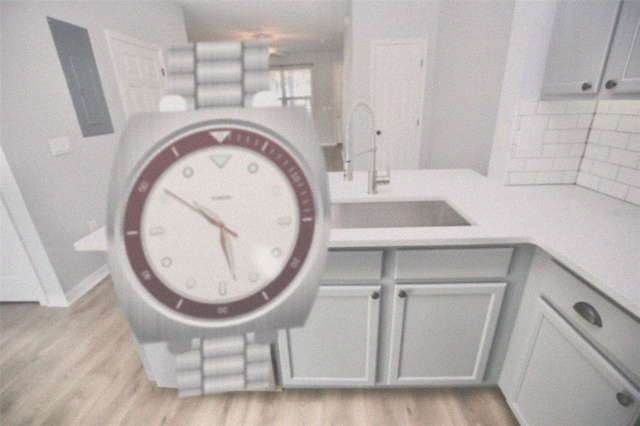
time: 10:27:51
